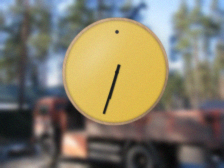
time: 6:33
